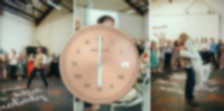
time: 6:00
